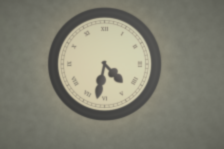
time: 4:32
